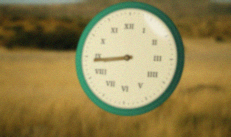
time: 8:44
